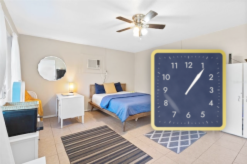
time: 1:06
